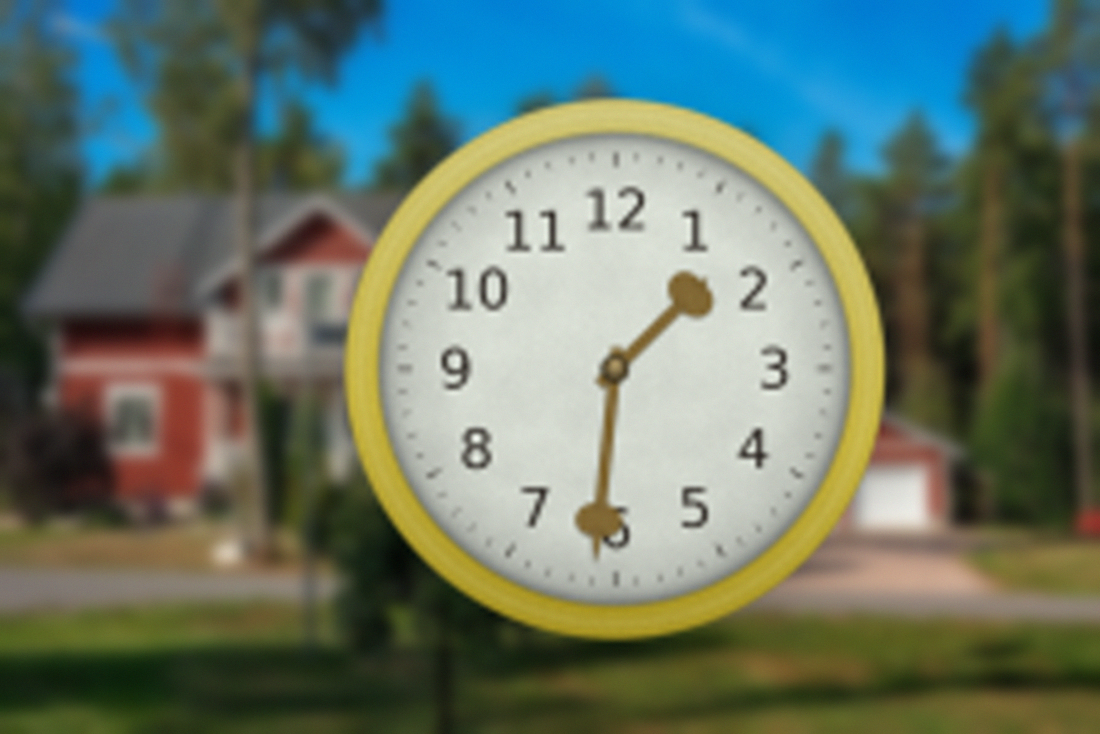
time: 1:31
